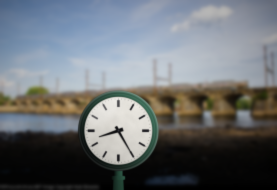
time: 8:25
